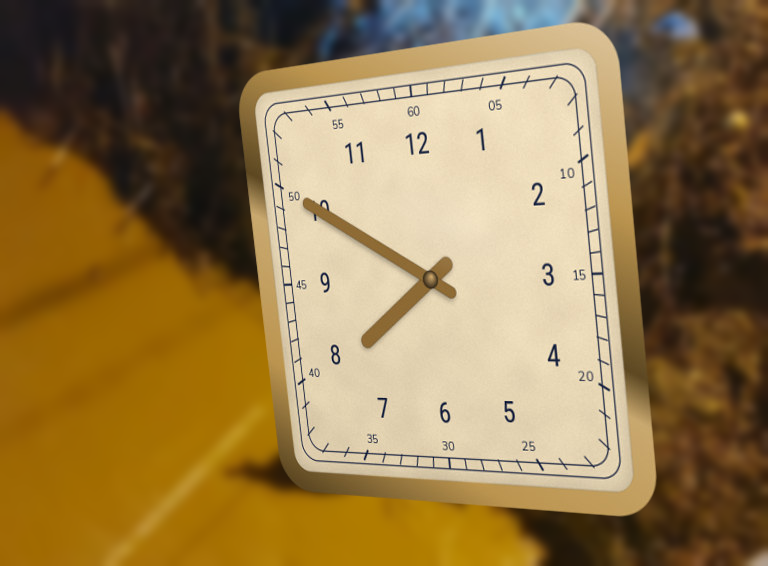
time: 7:50
